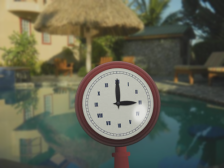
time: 3:00
